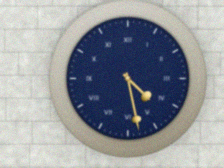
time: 4:28
